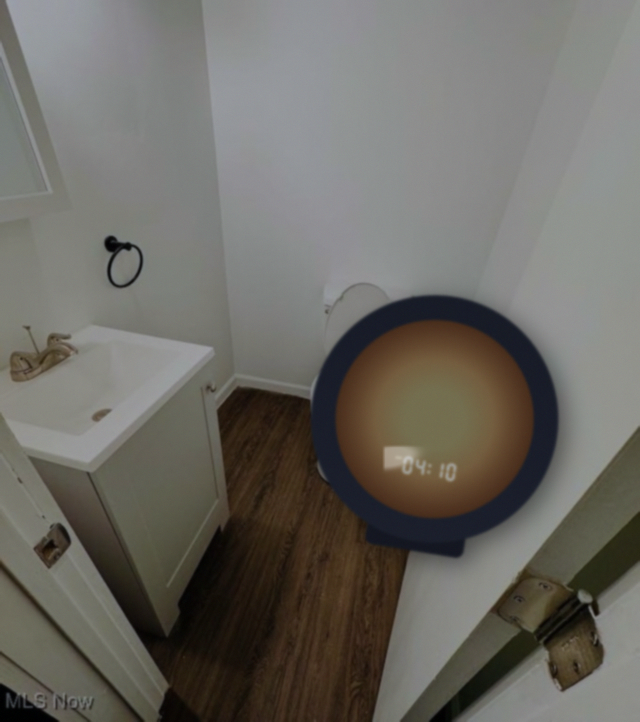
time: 4:10
